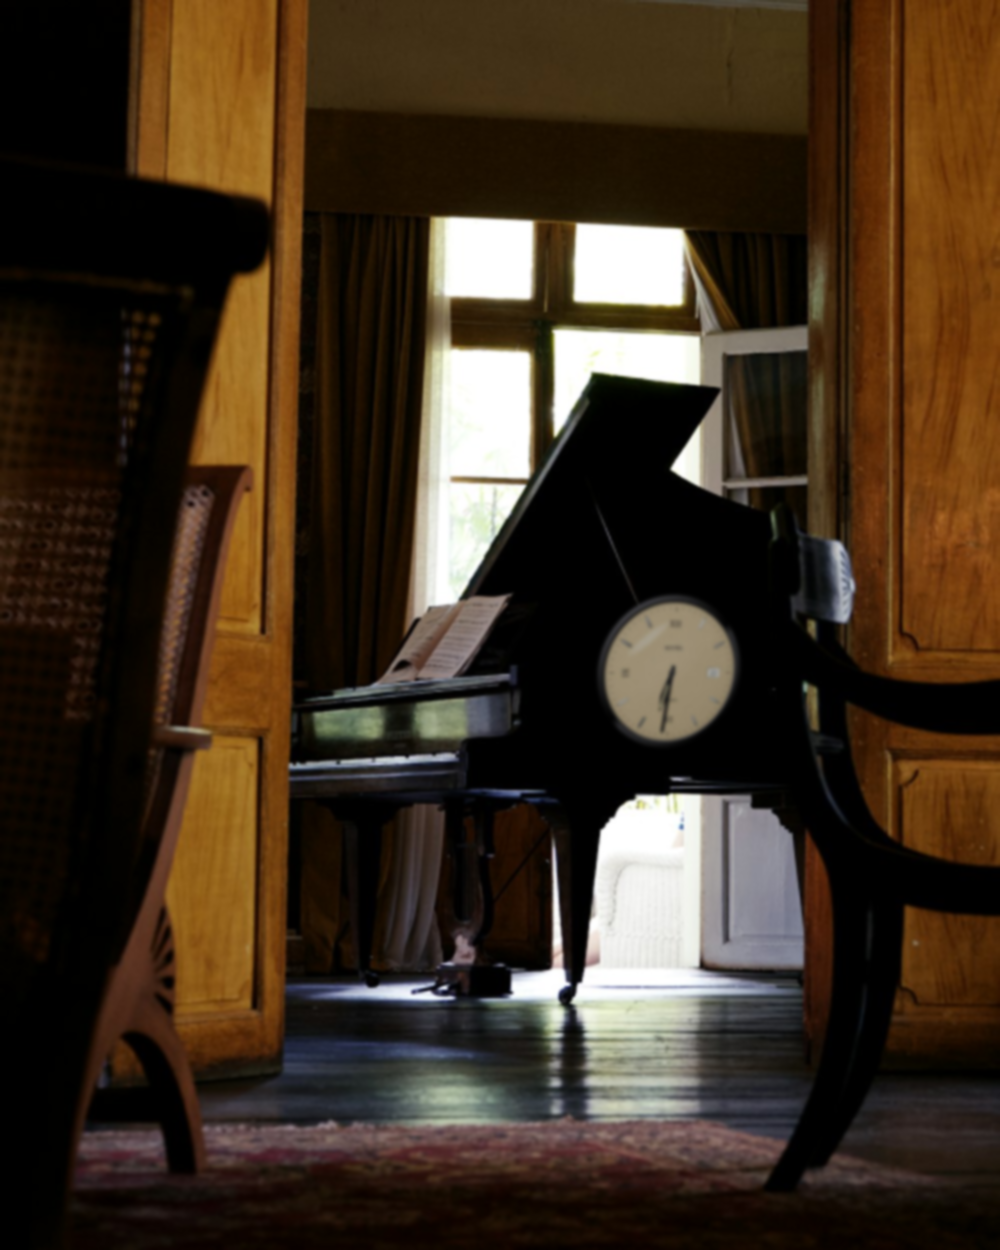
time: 6:31
